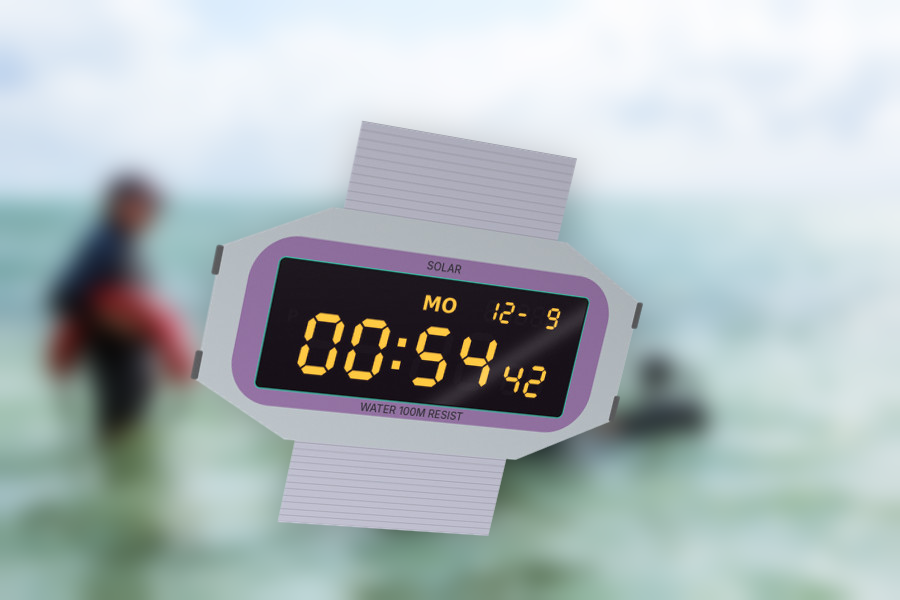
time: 0:54:42
